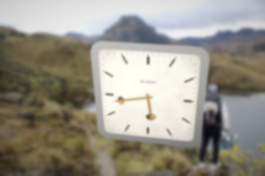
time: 5:43
